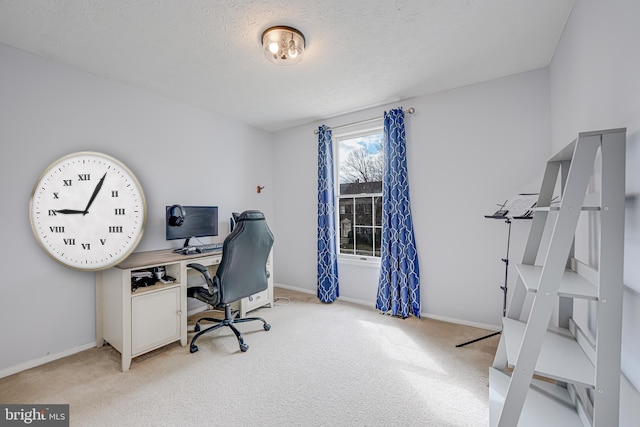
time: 9:05
